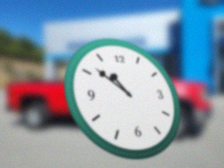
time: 10:52
